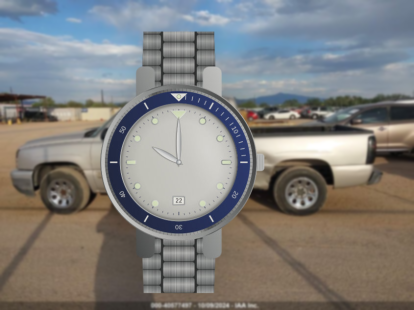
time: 10:00
